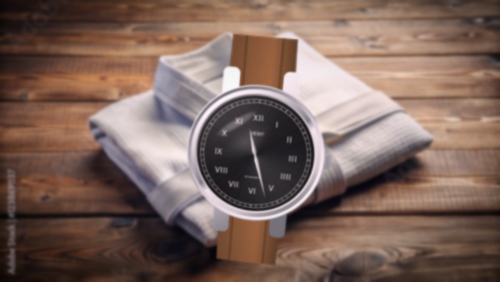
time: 11:27
